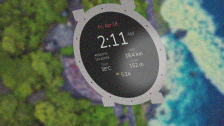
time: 2:11
